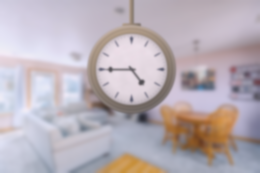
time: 4:45
